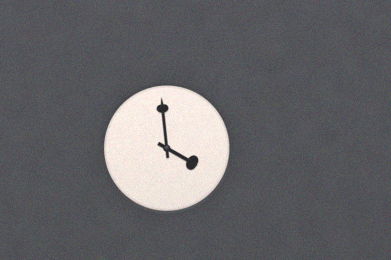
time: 3:59
